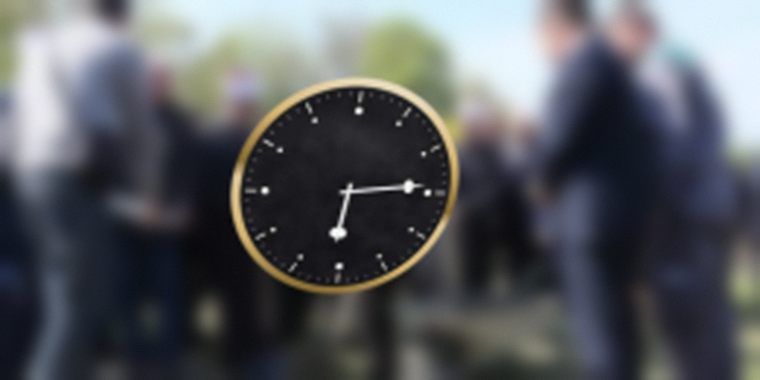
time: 6:14
